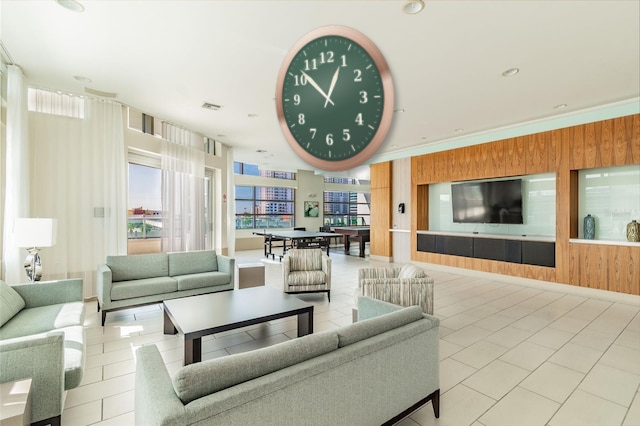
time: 12:52
